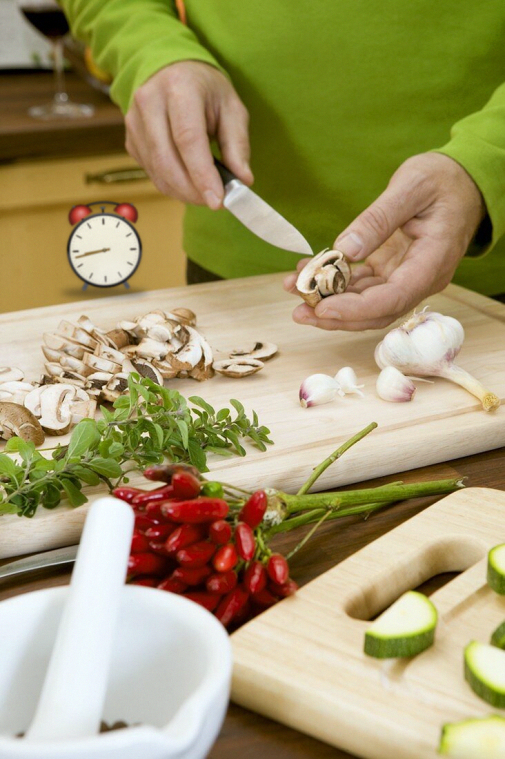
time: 8:43
